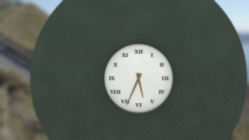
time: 5:34
